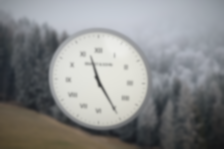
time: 11:25
